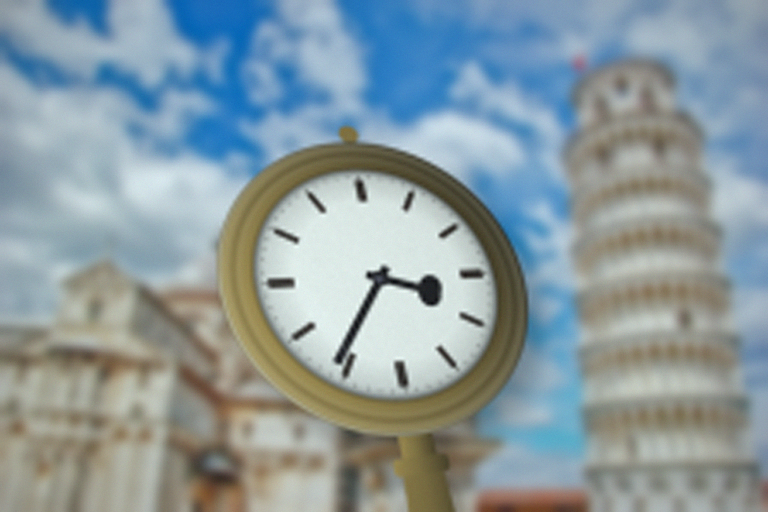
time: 3:36
